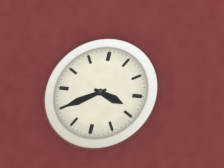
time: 3:40
